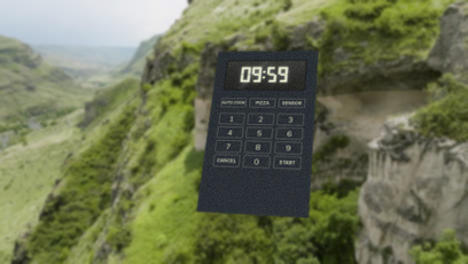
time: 9:59
